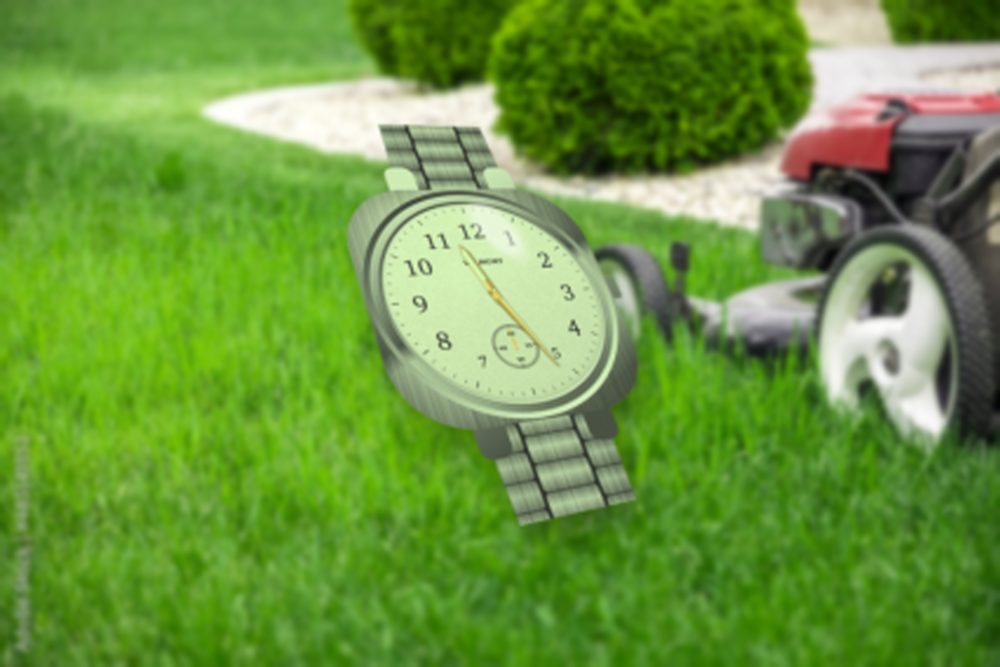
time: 11:26
